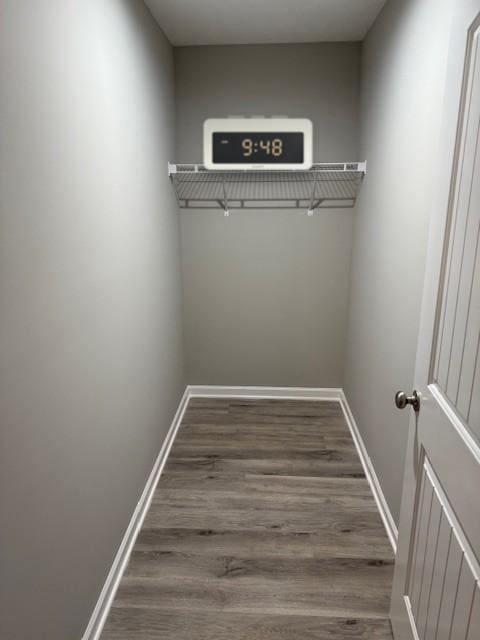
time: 9:48
